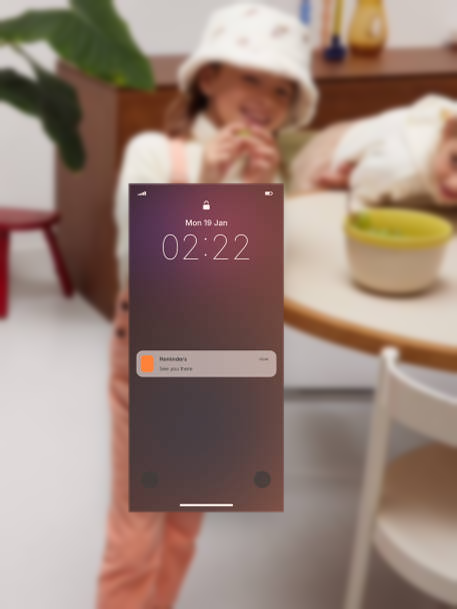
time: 2:22
